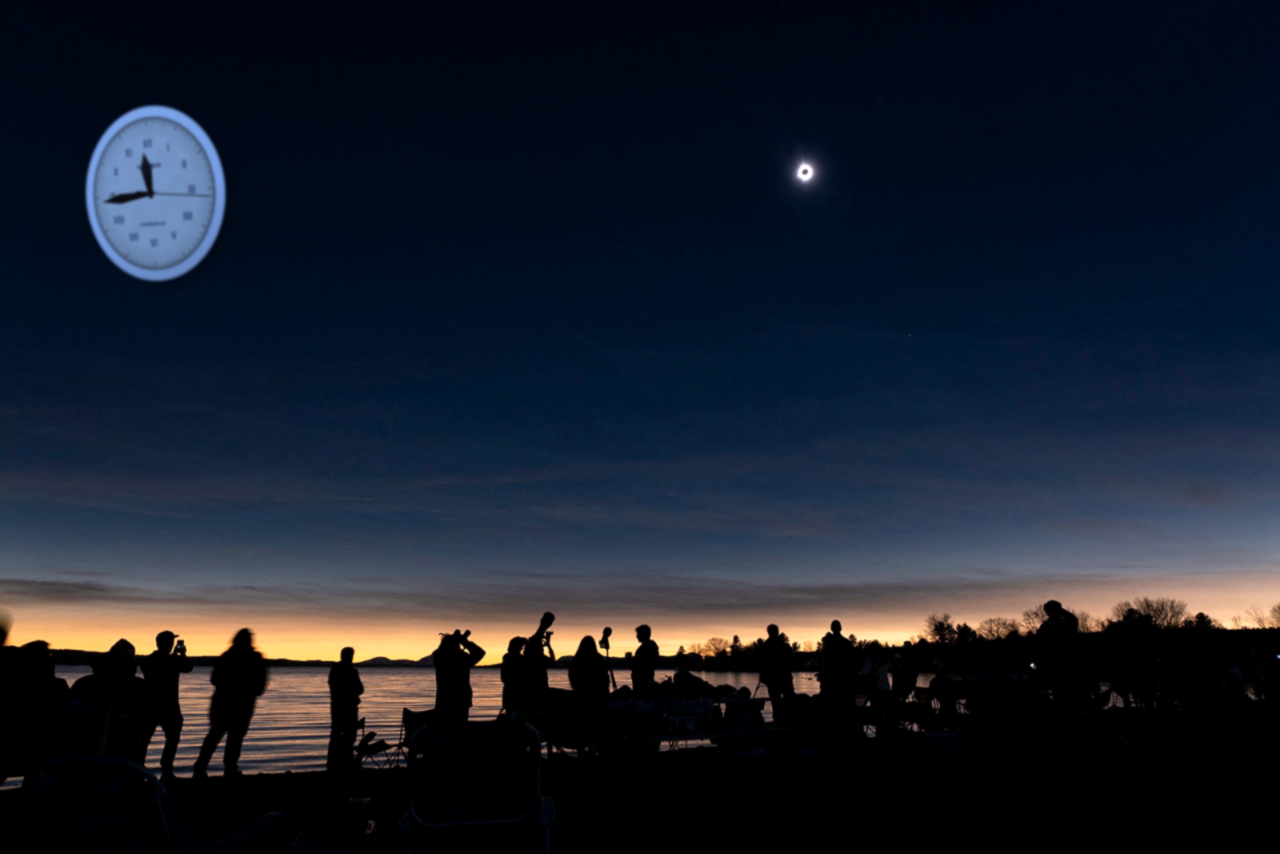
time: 11:44:16
